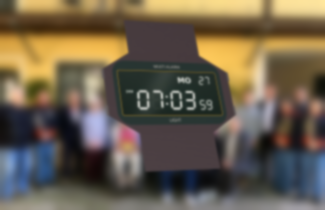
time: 7:03
